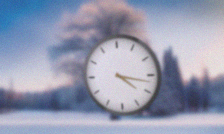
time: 4:17
